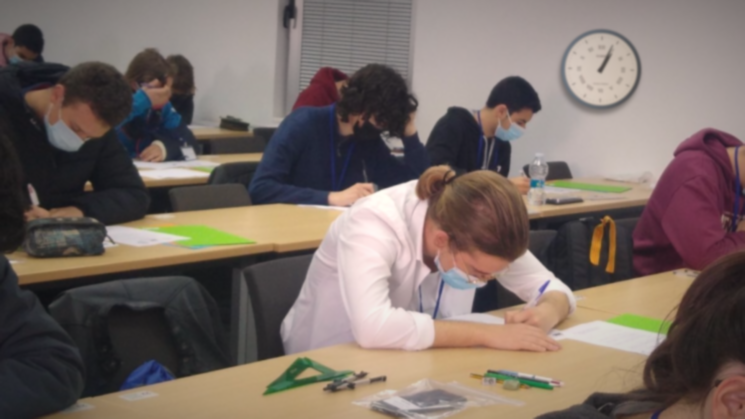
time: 1:04
